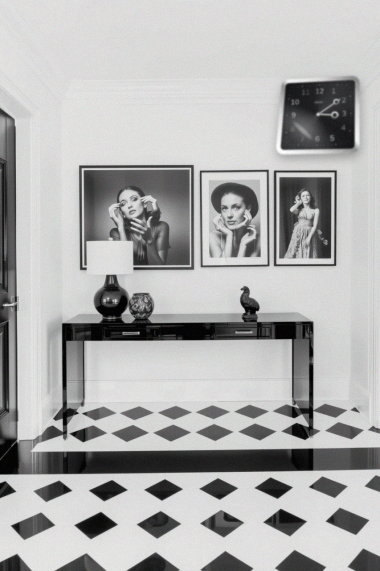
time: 3:09
